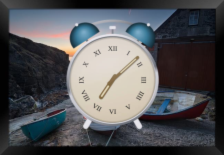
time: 7:08
